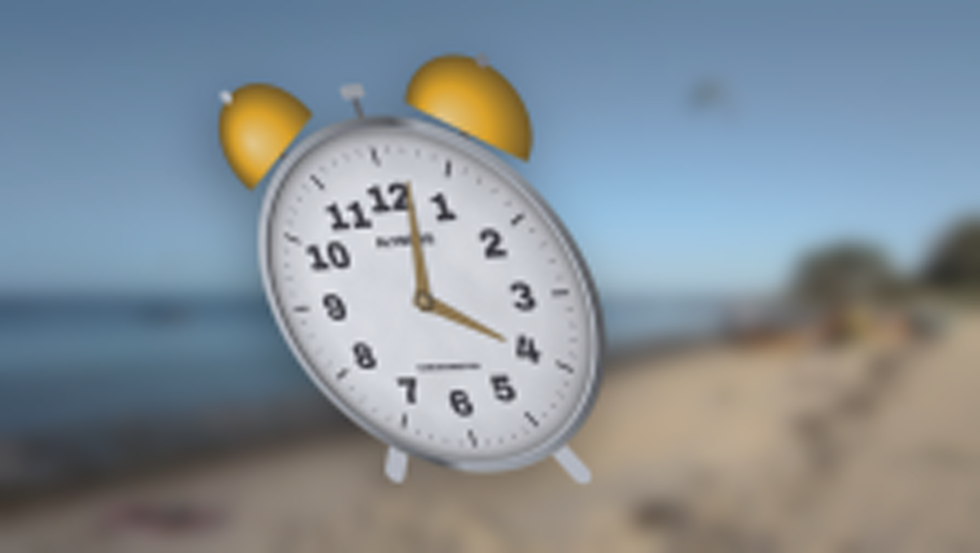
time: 4:02
